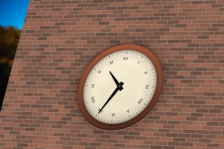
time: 10:35
